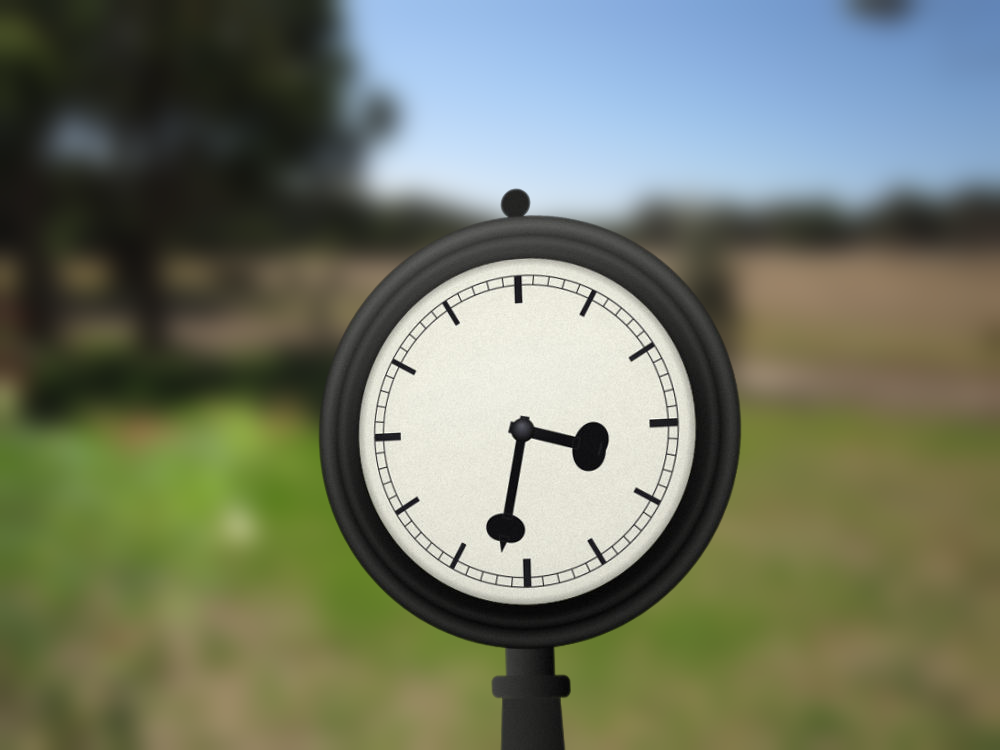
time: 3:32
